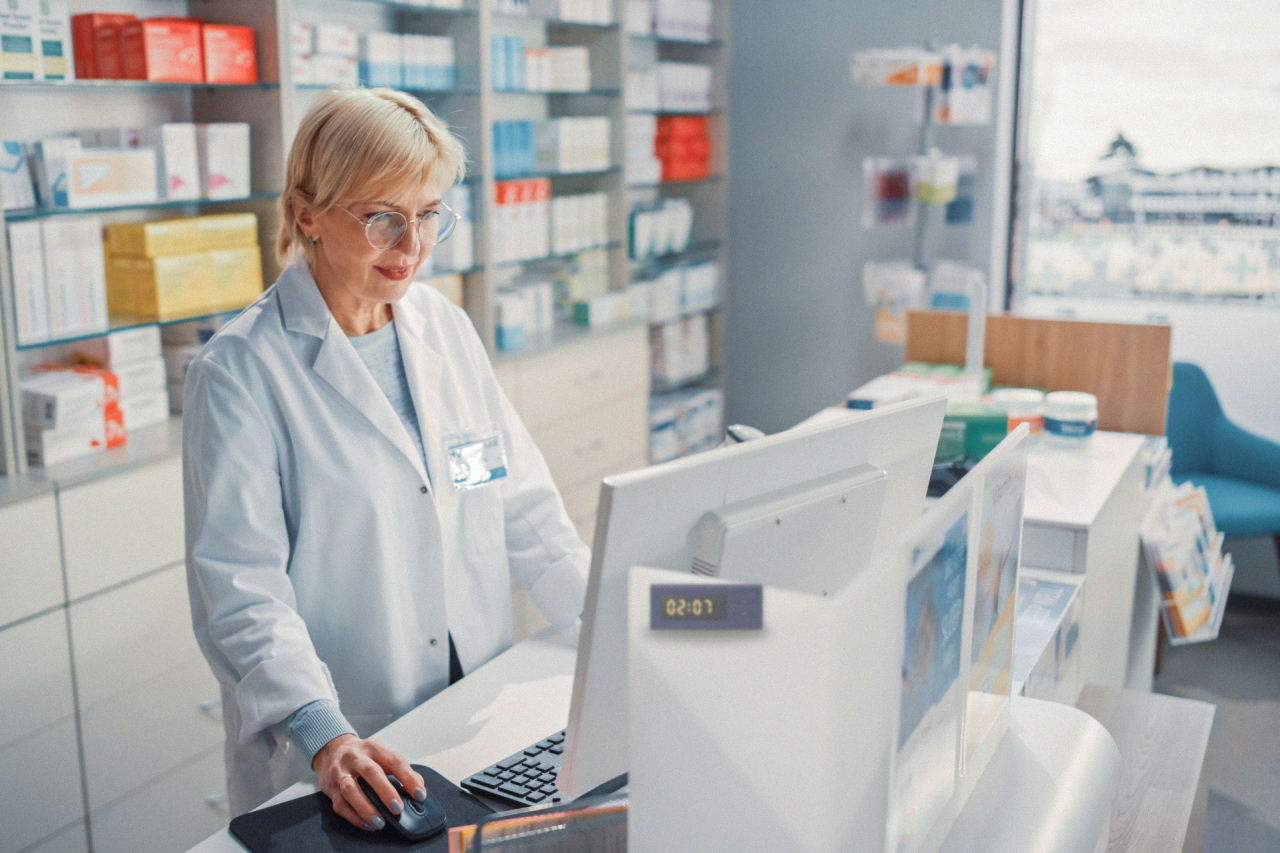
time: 2:07
